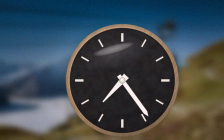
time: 7:24
